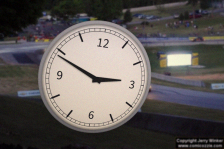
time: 2:49
